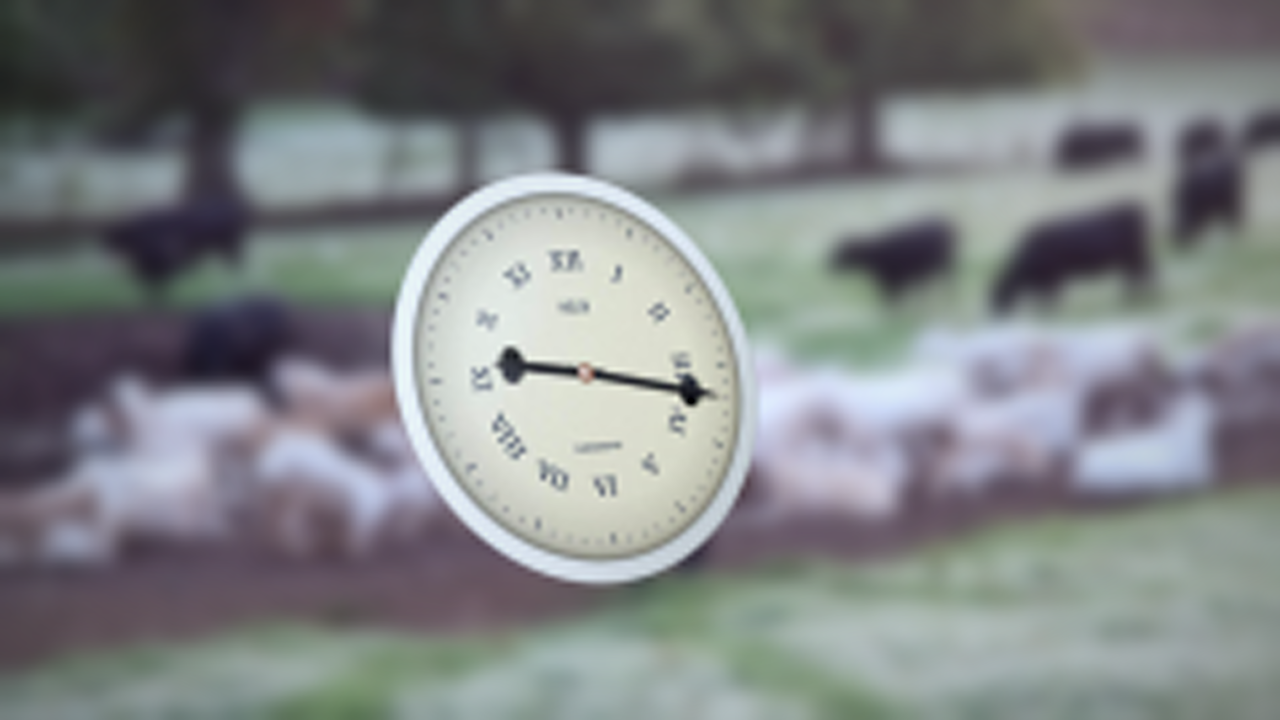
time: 9:17
